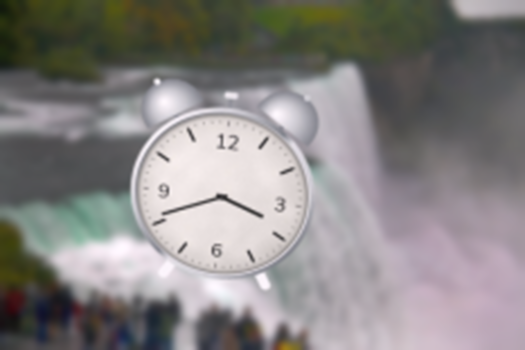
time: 3:41
